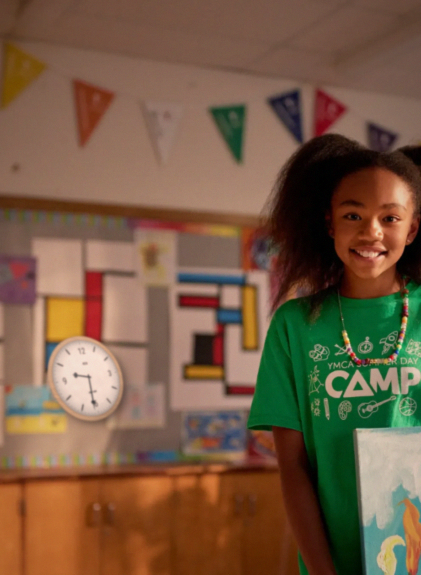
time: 9:31
